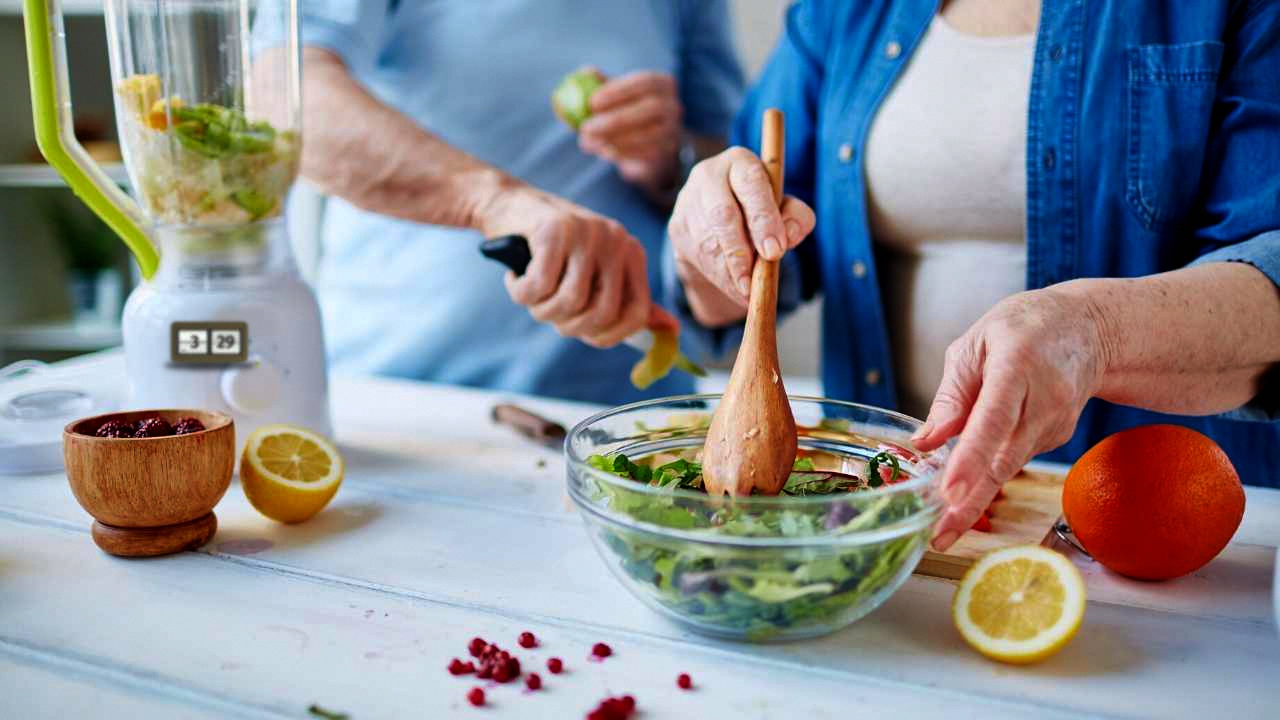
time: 3:29
